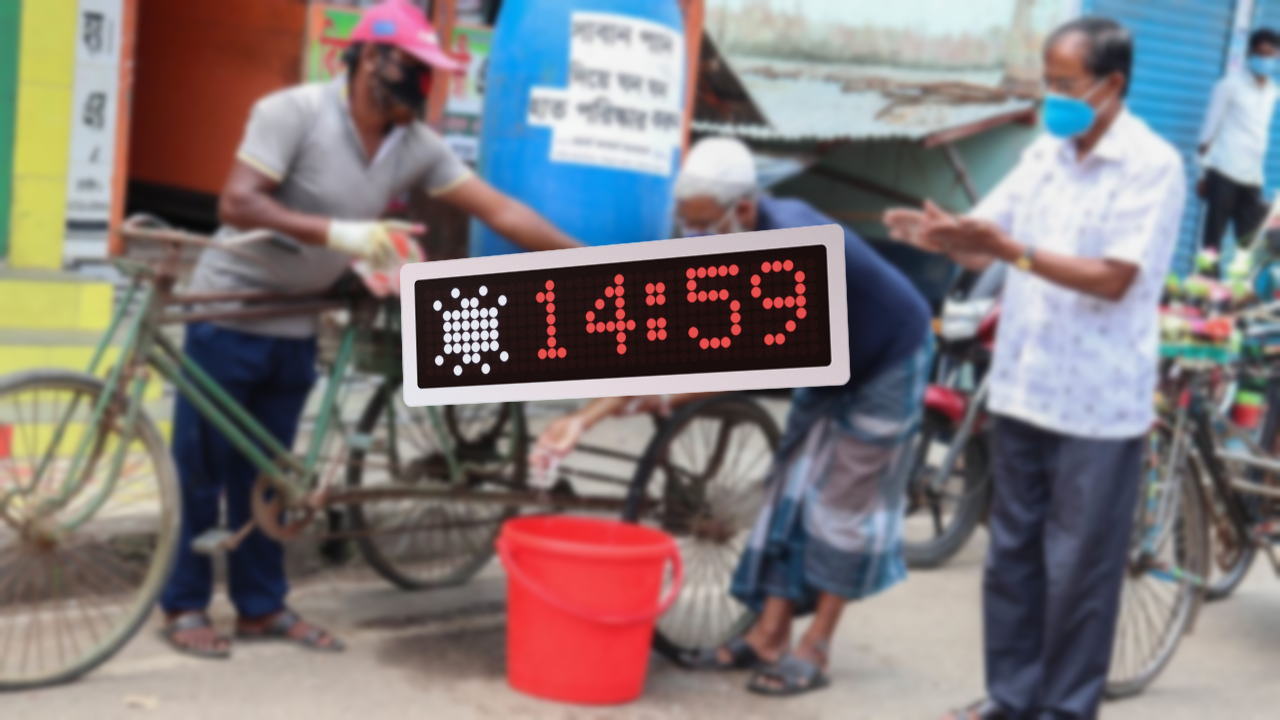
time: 14:59
